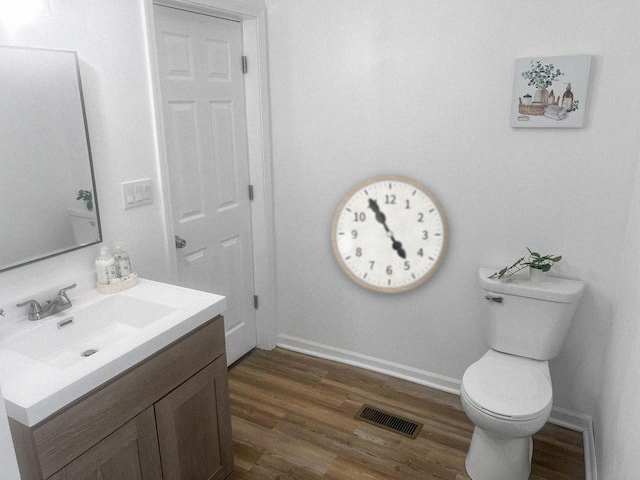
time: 4:55
